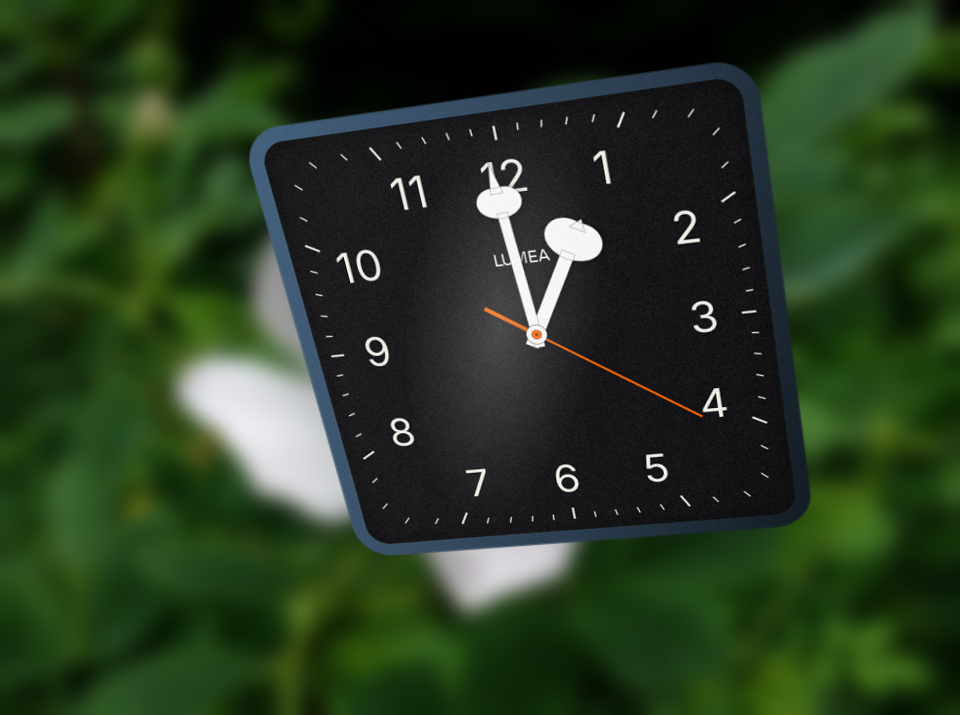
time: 12:59:21
